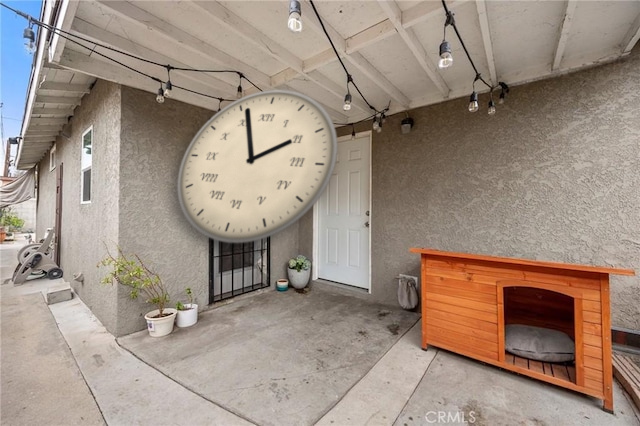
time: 1:56
